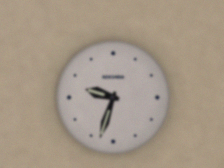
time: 9:33
